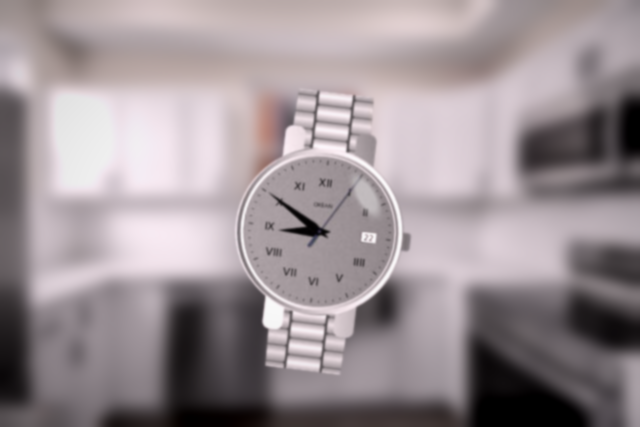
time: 8:50:05
